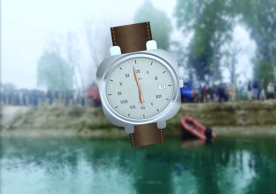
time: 5:59
